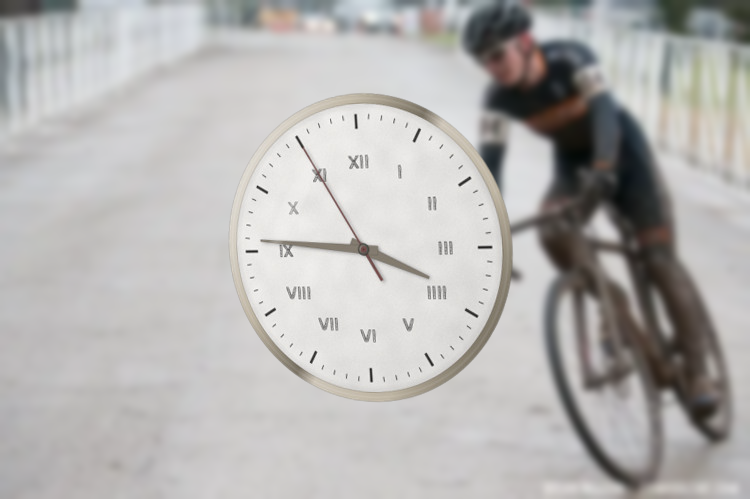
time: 3:45:55
